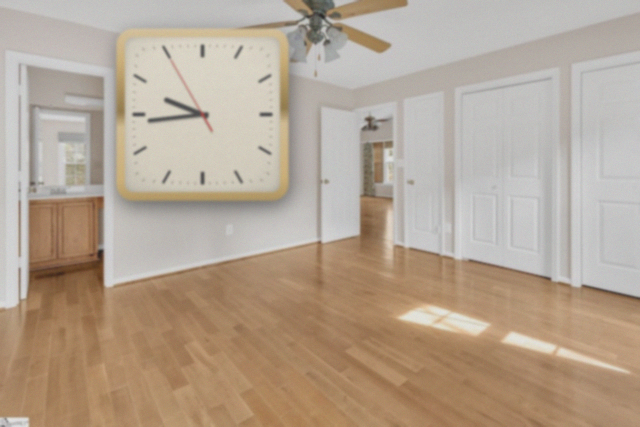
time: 9:43:55
